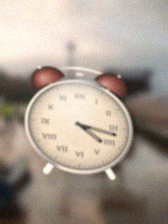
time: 4:17
